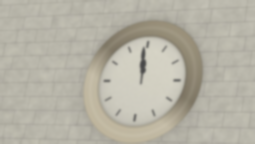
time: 11:59
